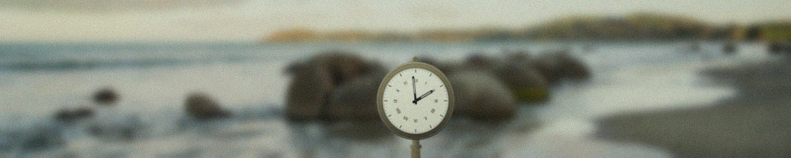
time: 1:59
